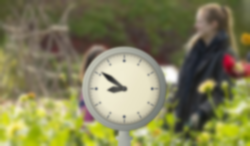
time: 8:51
